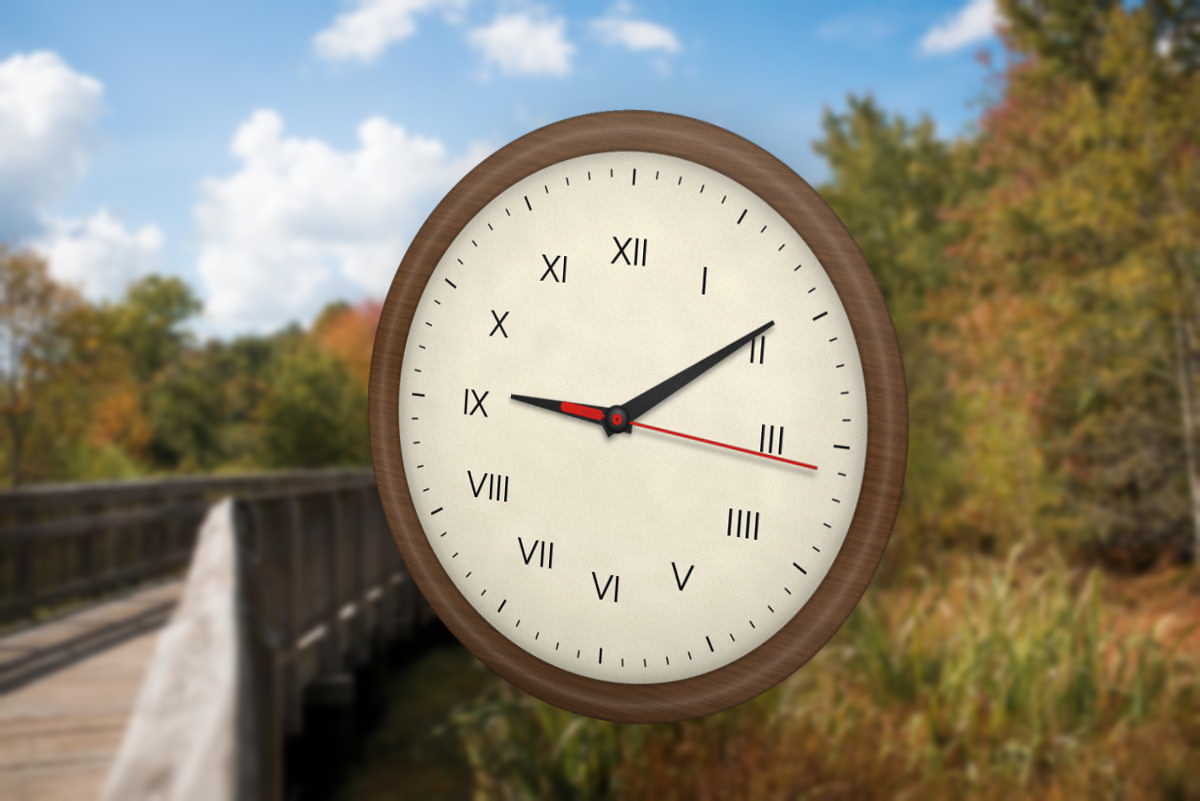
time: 9:09:16
